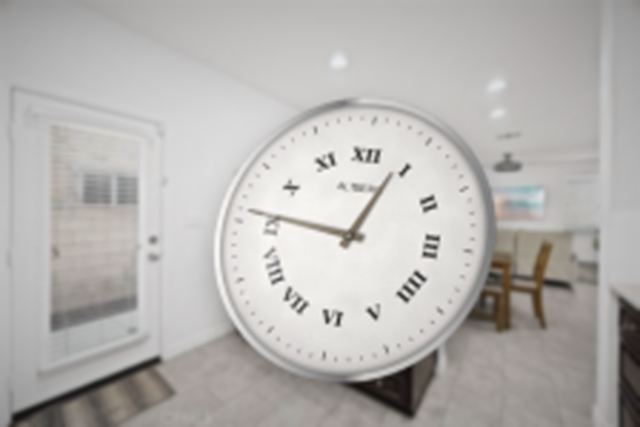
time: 12:46
